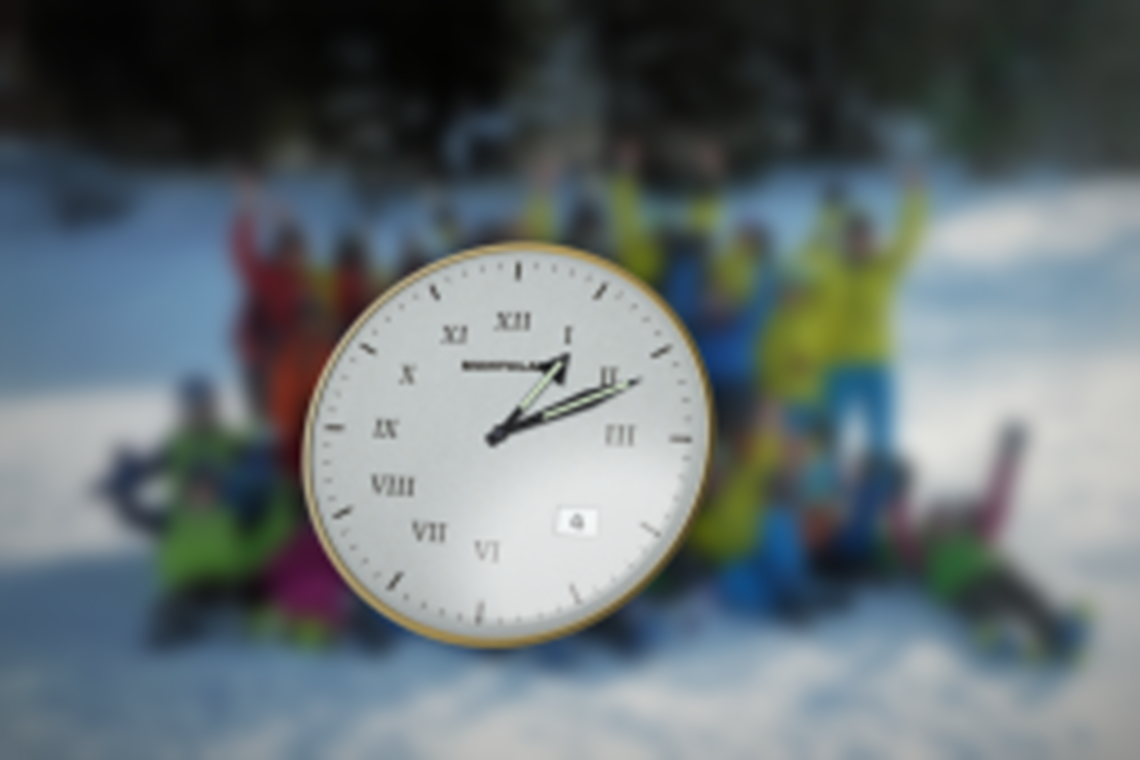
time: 1:11
